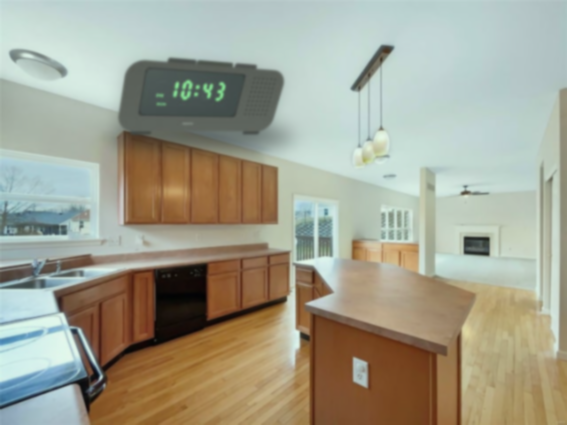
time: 10:43
